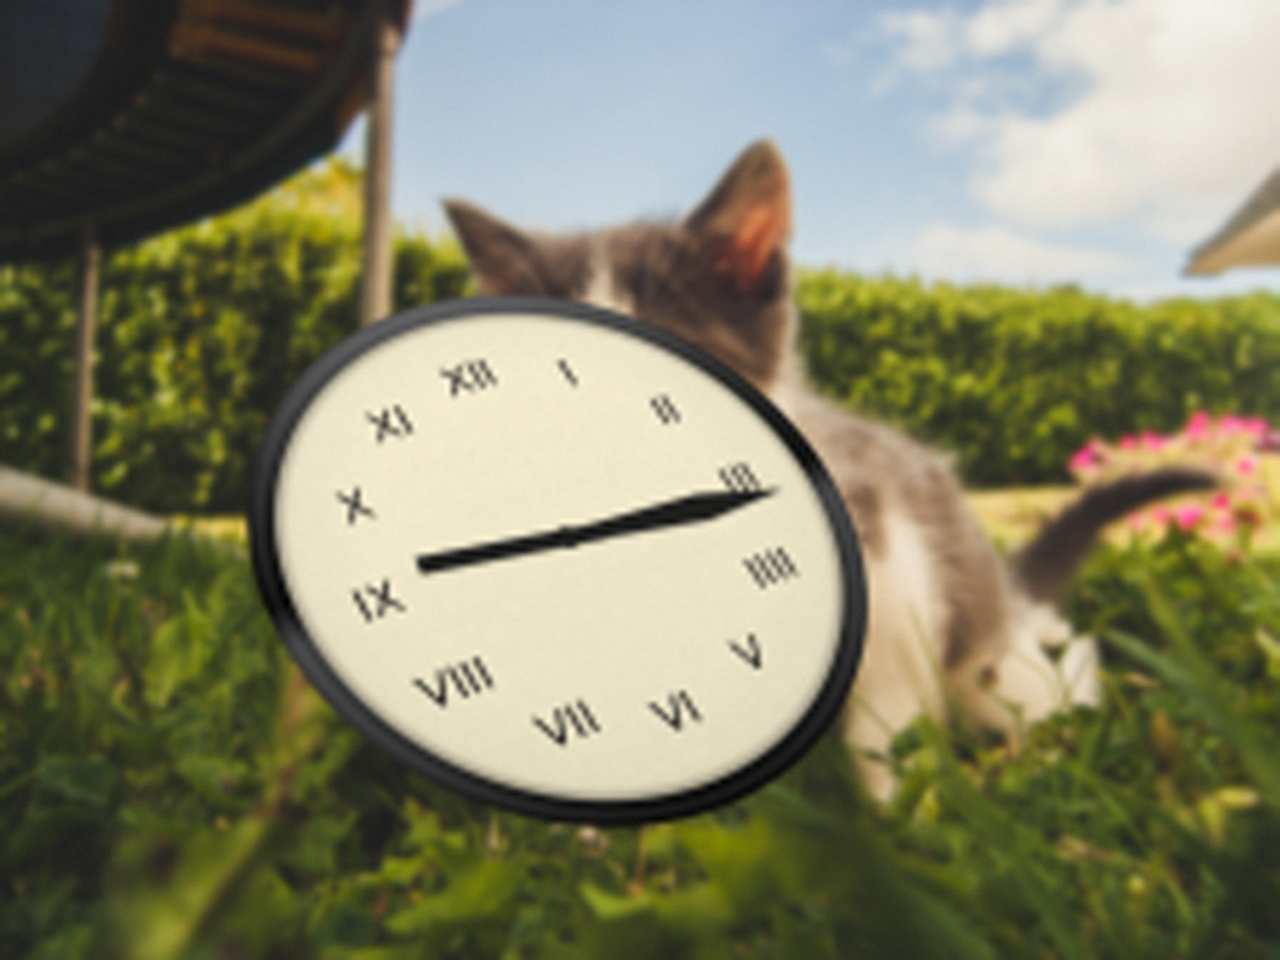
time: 9:16
